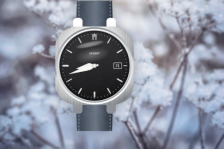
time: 8:42
